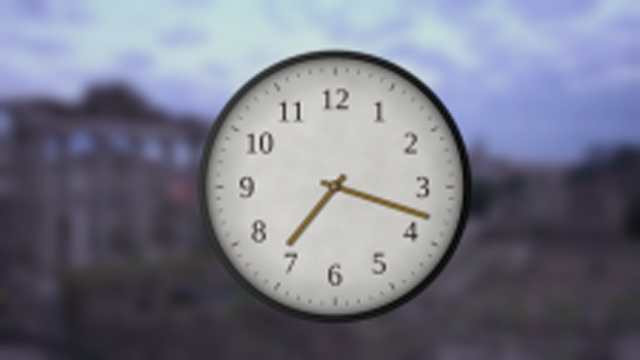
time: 7:18
